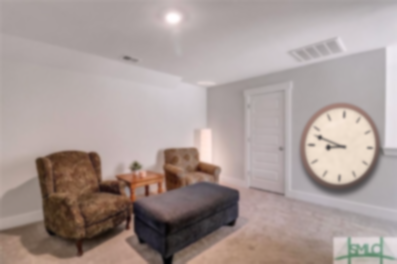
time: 8:48
